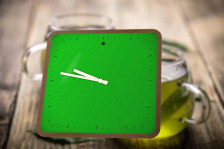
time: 9:47
